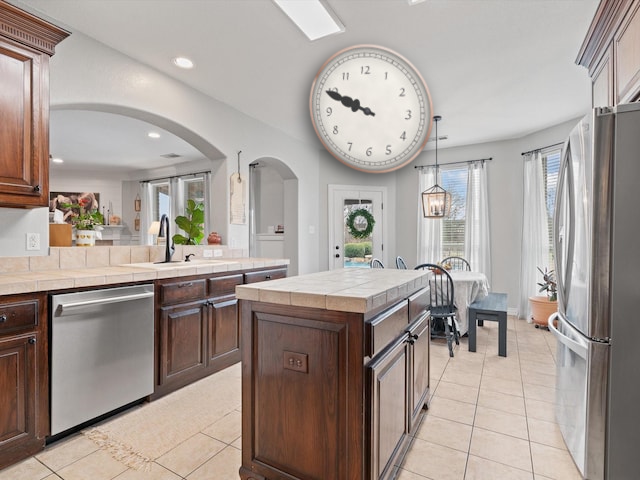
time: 9:49
